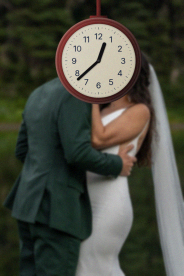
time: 12:38
